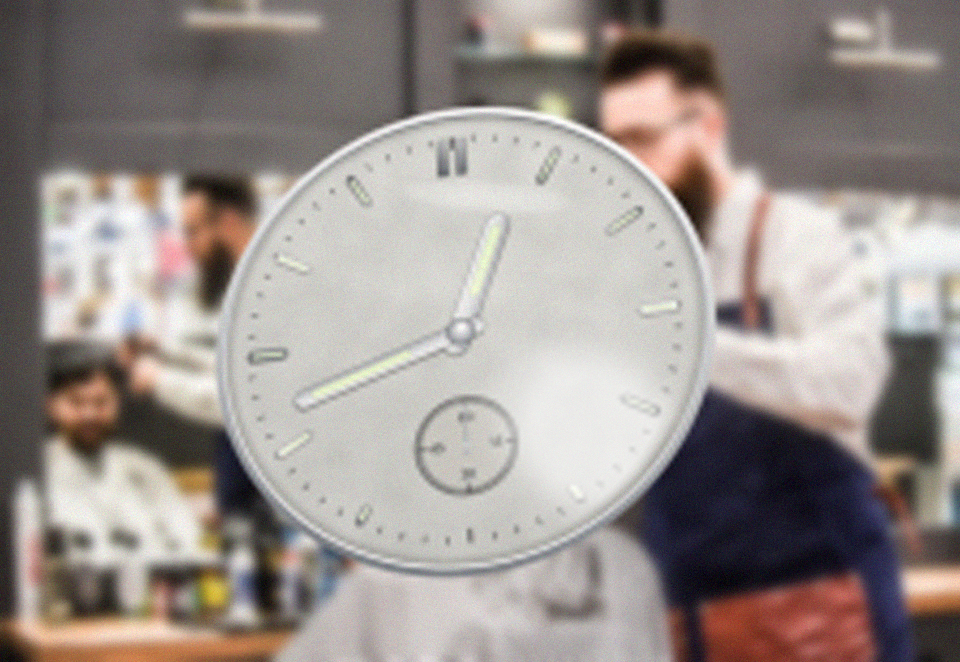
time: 12:42
